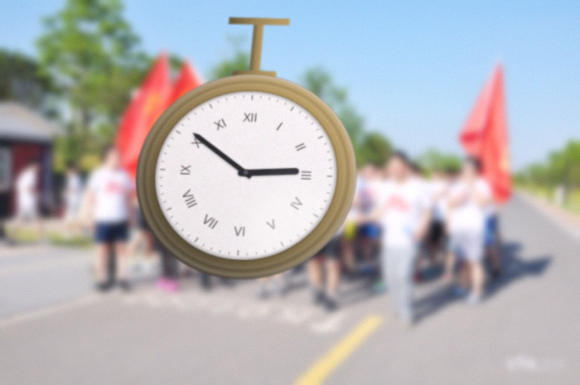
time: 2:51
